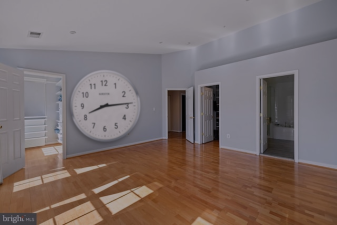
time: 8:14
